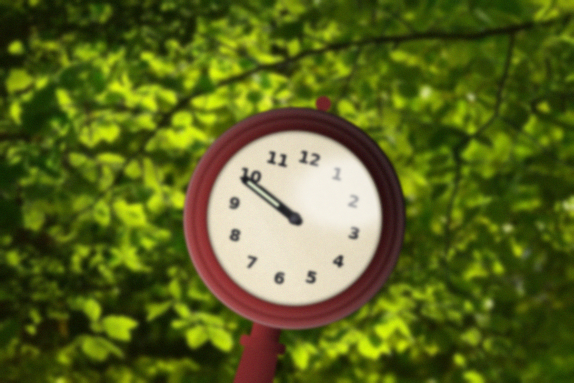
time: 9:49
